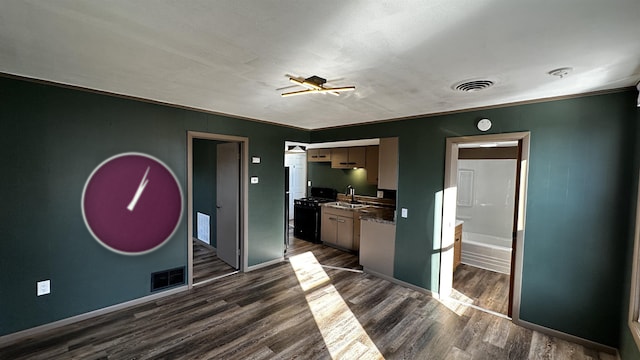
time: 1:04
